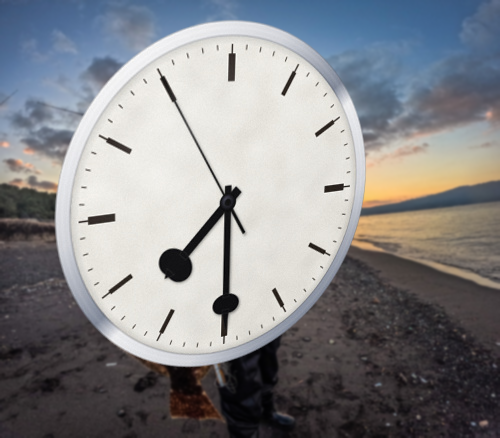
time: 7:29:55
